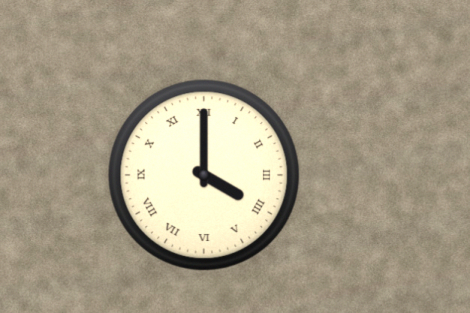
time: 4:00
